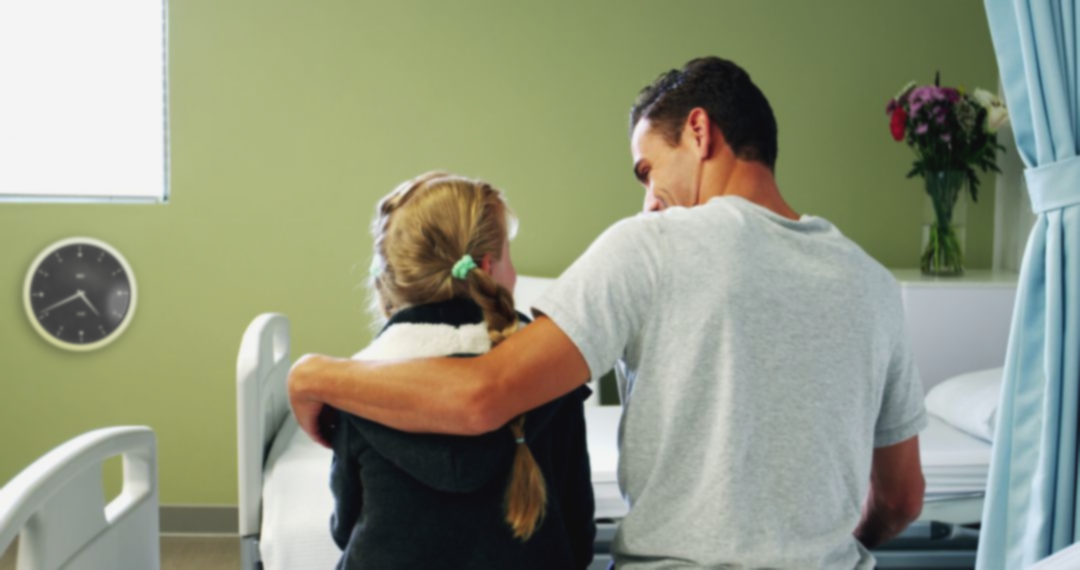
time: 4:41
